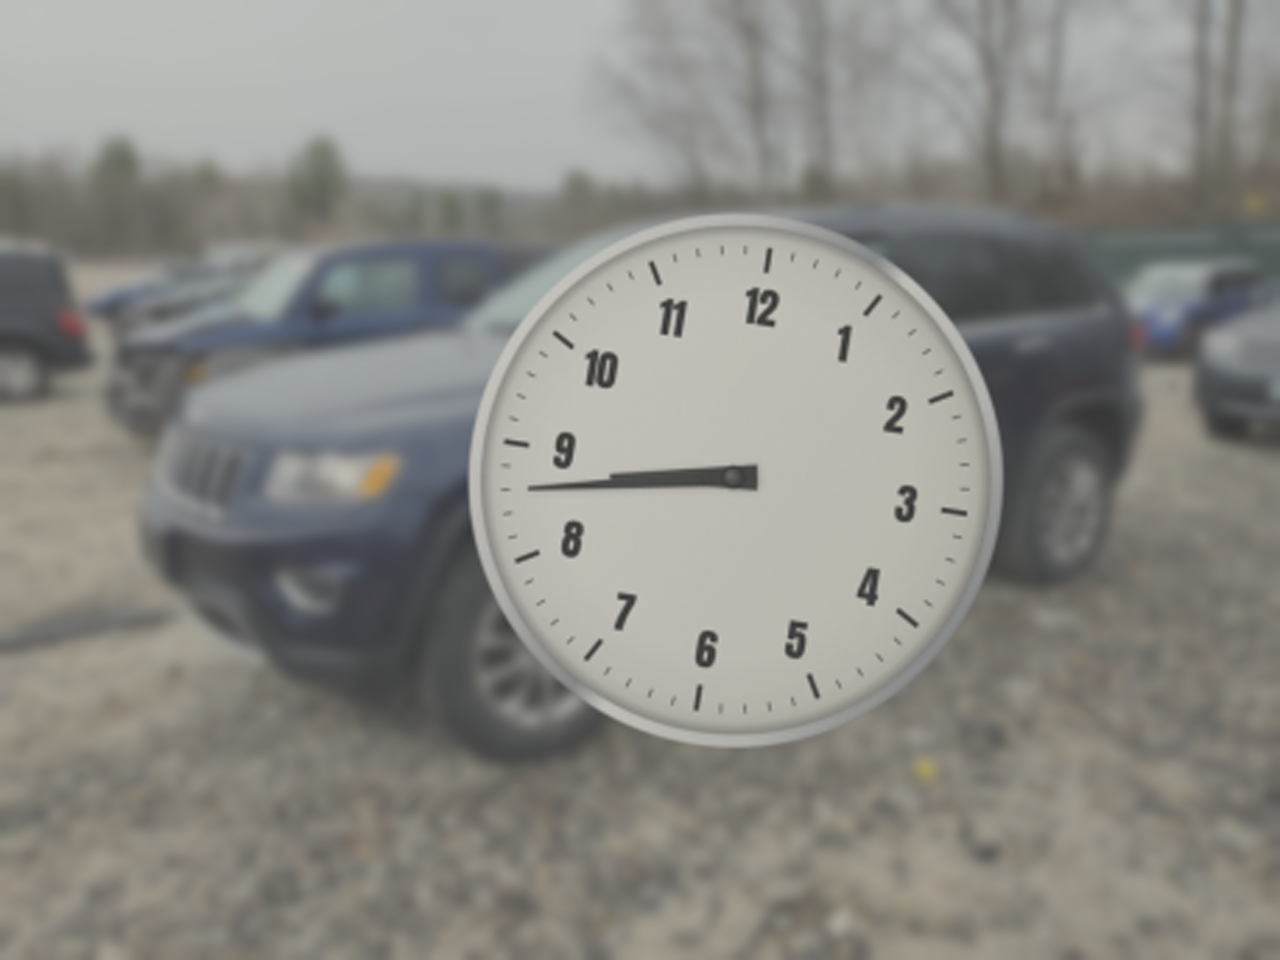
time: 8:43
